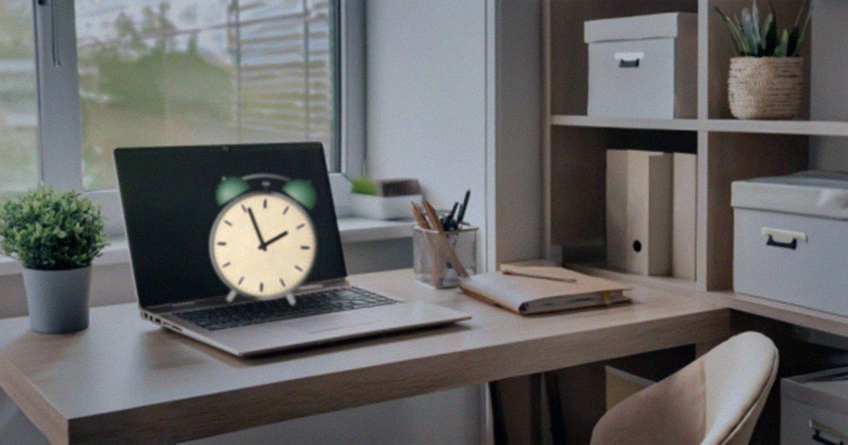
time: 1:56
